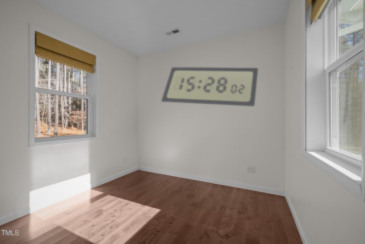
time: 15:28:02
